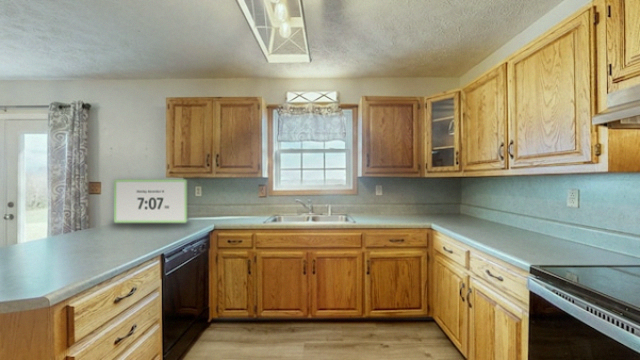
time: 7:07
